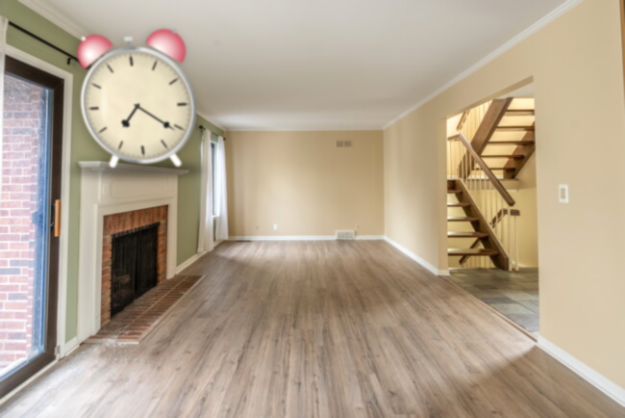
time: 7:21
